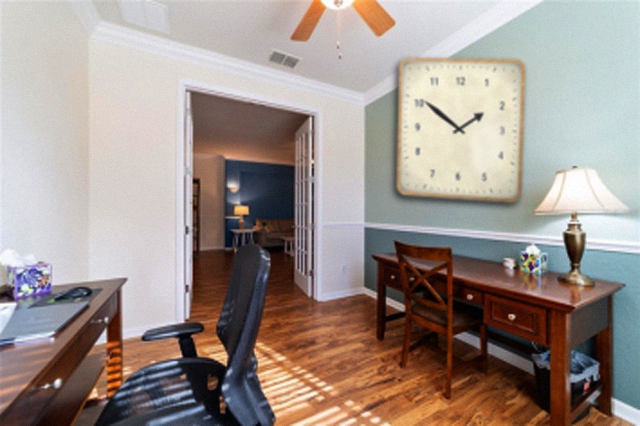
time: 1:51
